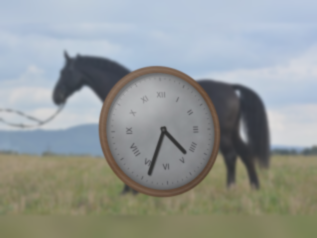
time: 4:34
